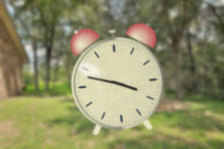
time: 3:48
